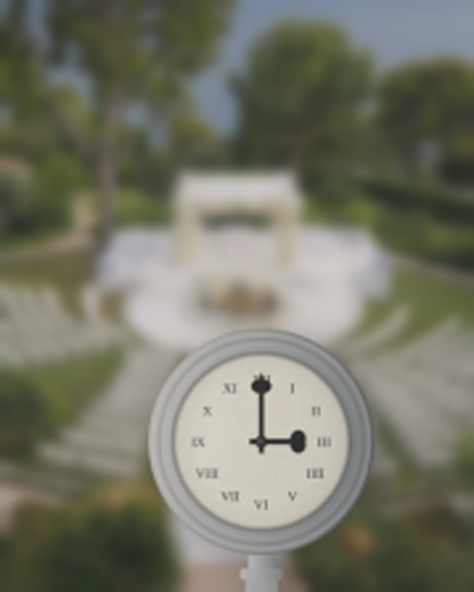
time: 3:00
